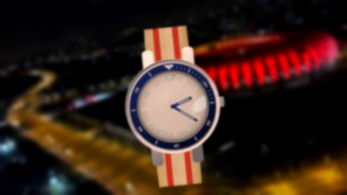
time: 2:21
